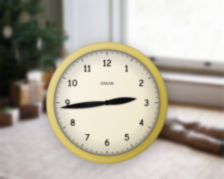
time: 2:44
